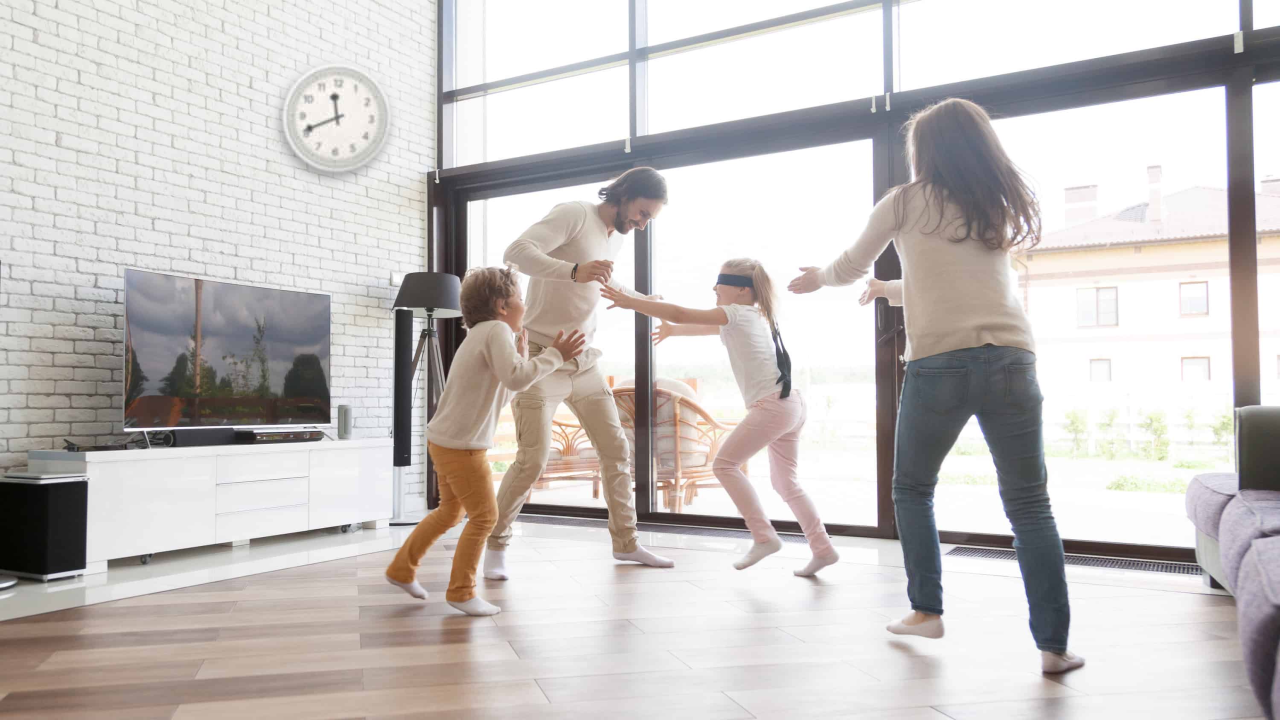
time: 11:41
